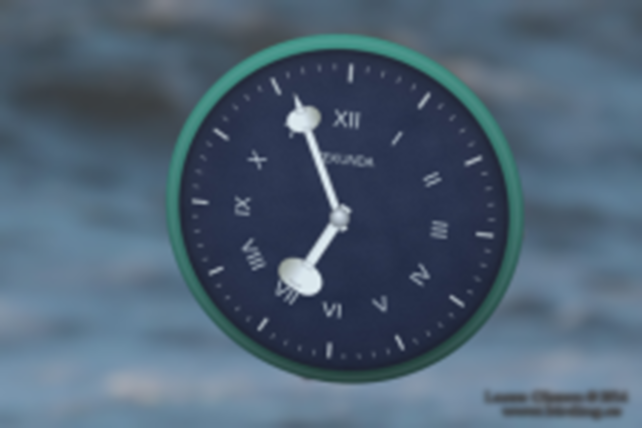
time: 6:56
